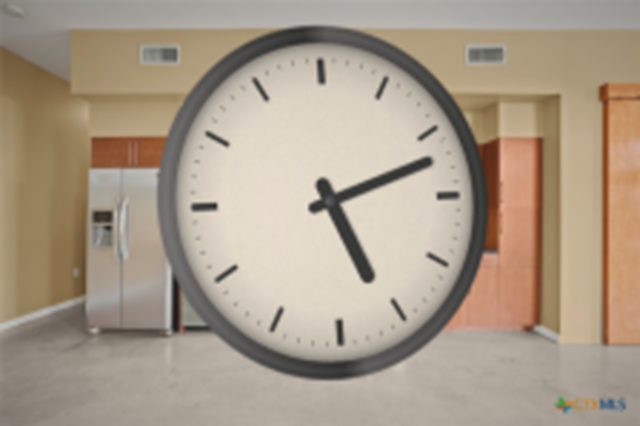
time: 5:12
